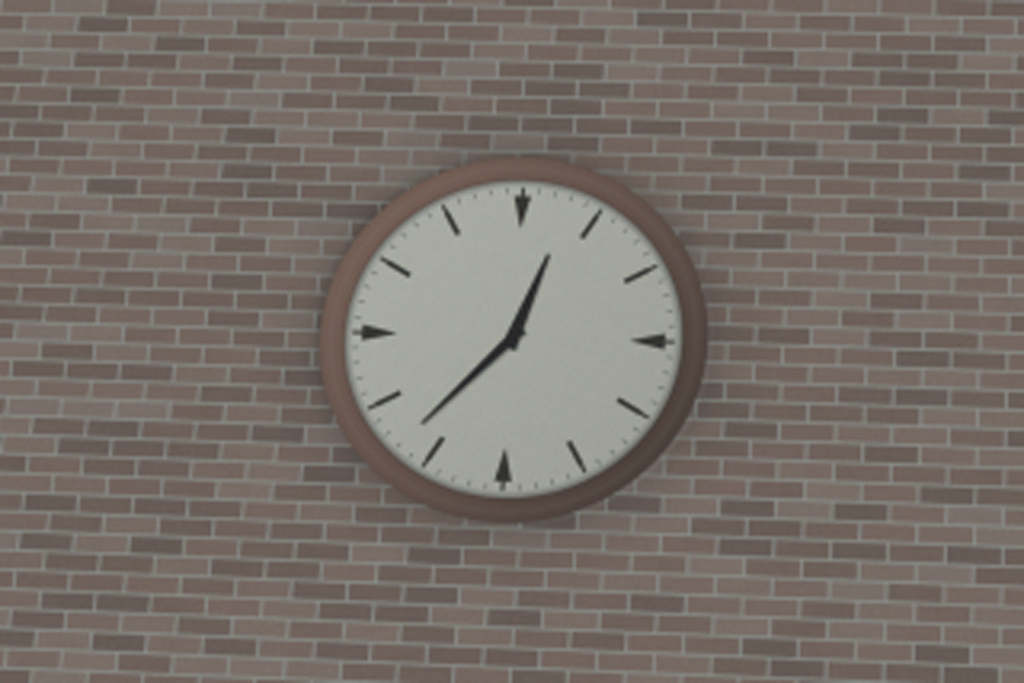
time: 12:37
